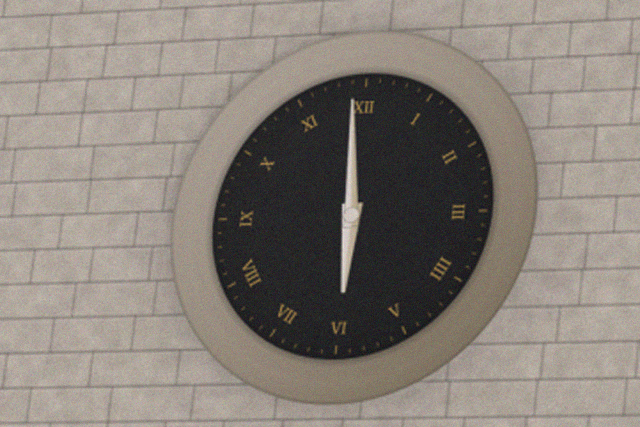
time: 5:59
